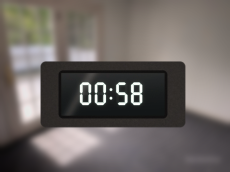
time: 0:58
